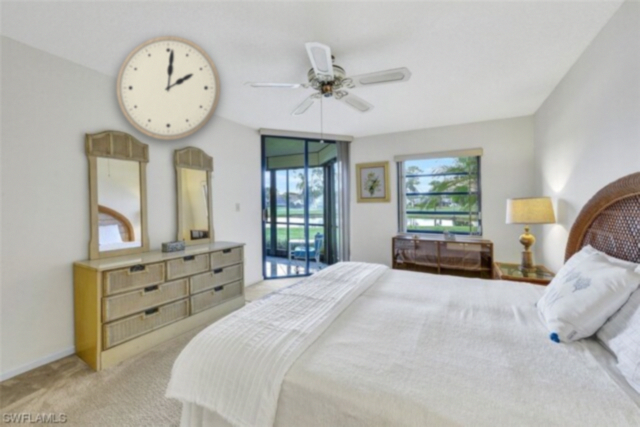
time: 2:01
